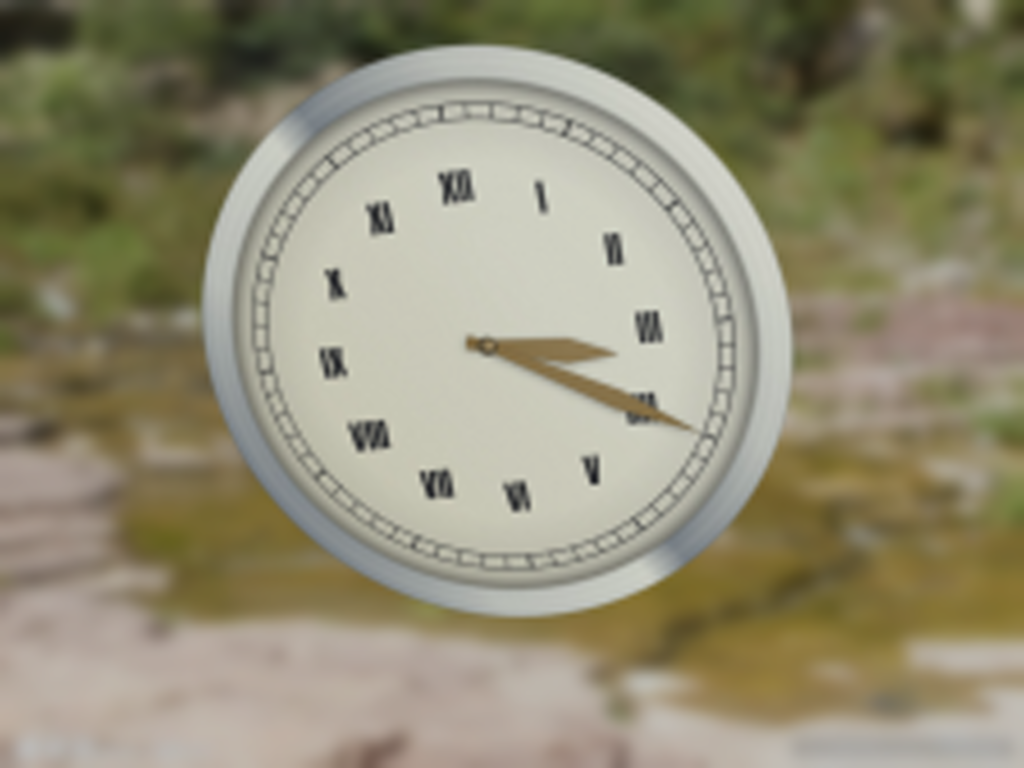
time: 3:20
